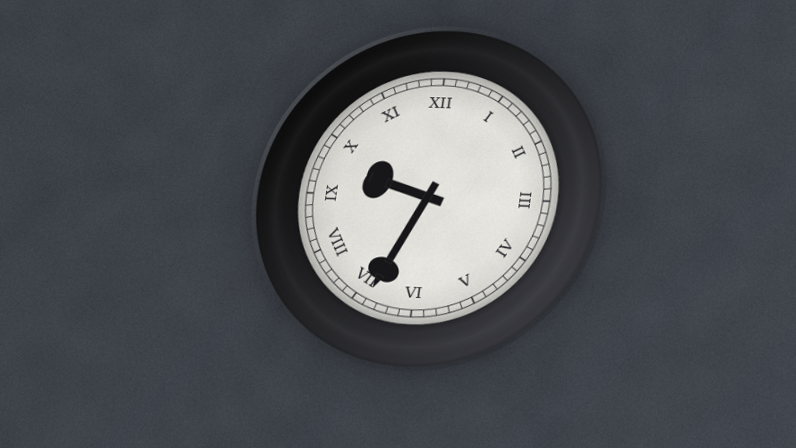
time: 9:34
